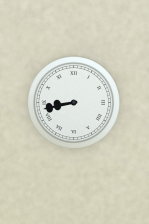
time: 8:43
